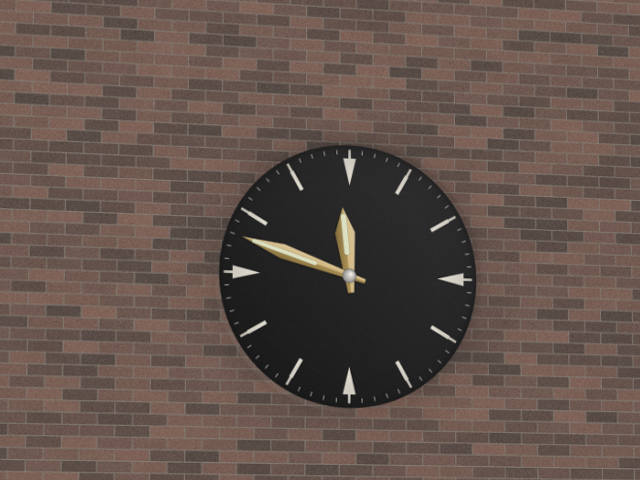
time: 11:48
